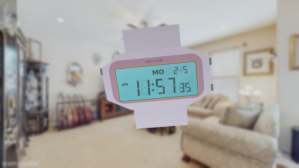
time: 11:57:35
